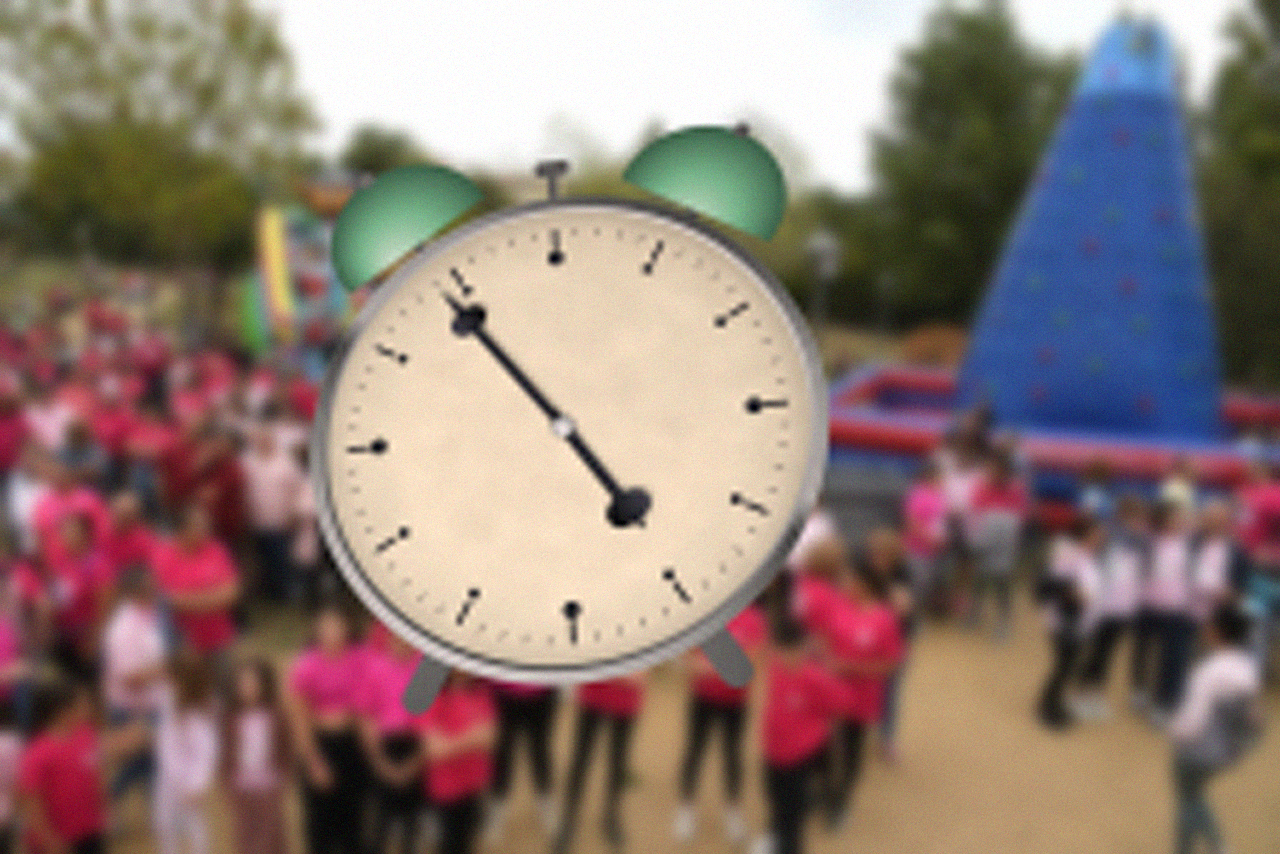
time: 4:54
